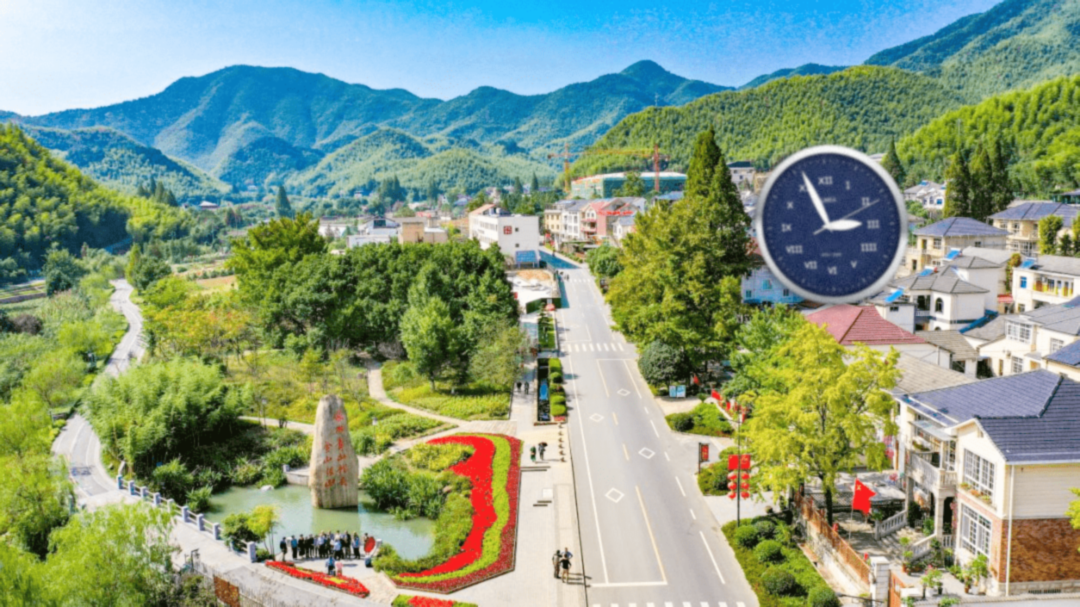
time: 2:56:11
